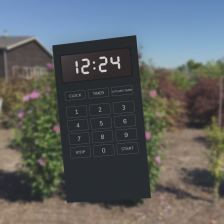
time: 12:24
